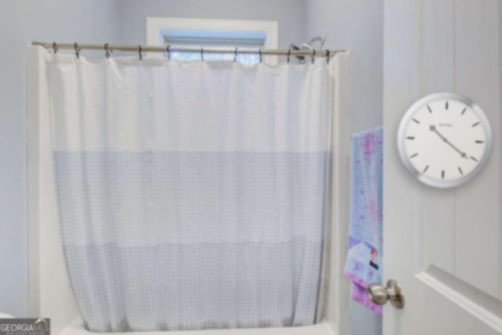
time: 10:21
